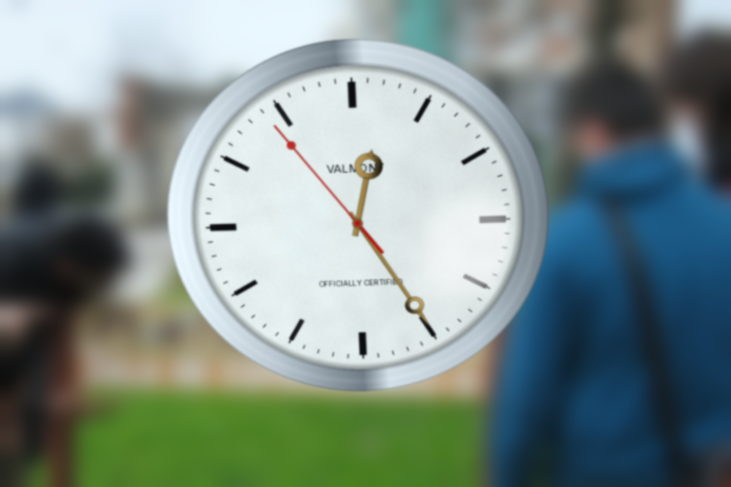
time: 12:24:54
